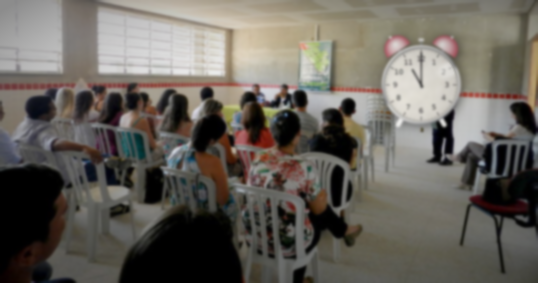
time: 11:00
